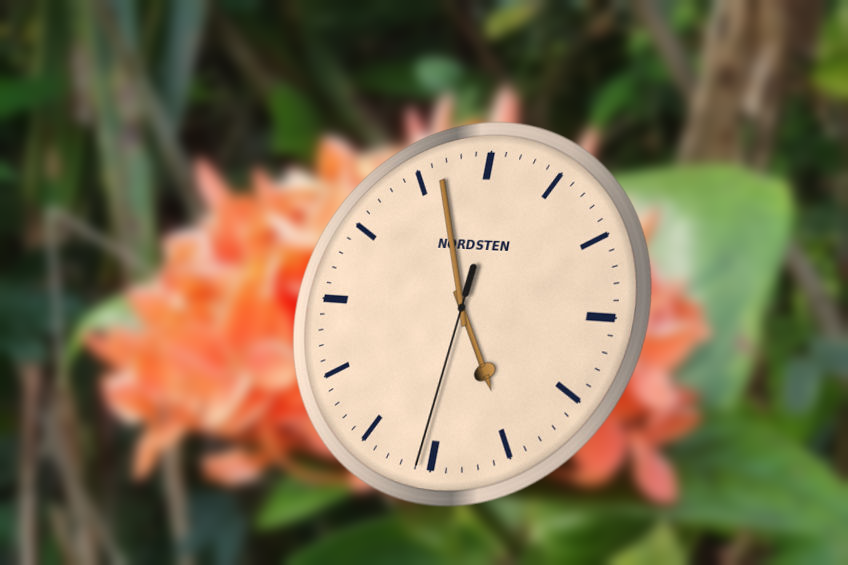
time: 4:56:31
